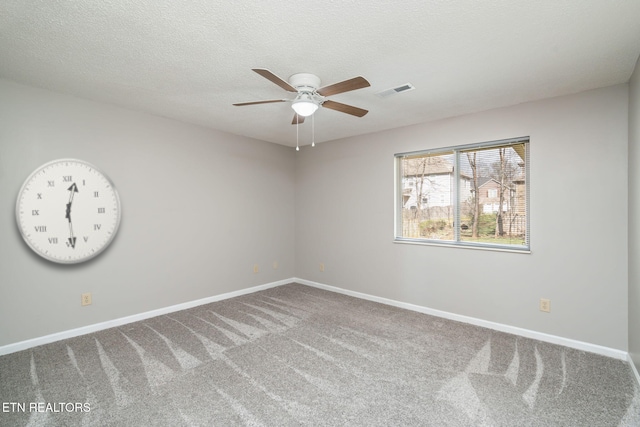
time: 12:29
